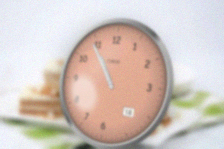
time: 10:54
